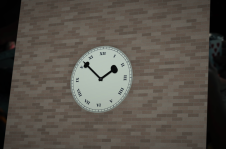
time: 1:52
